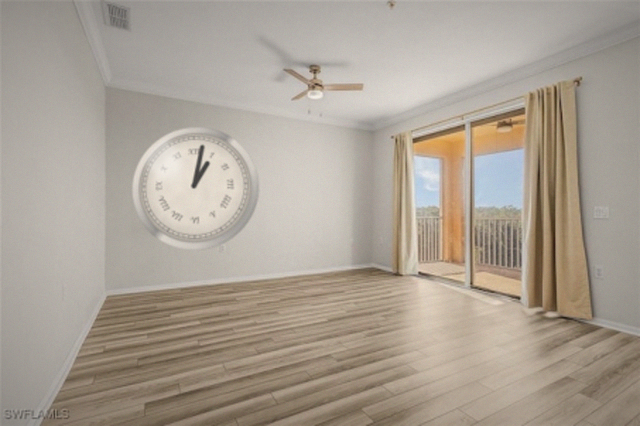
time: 1:02
